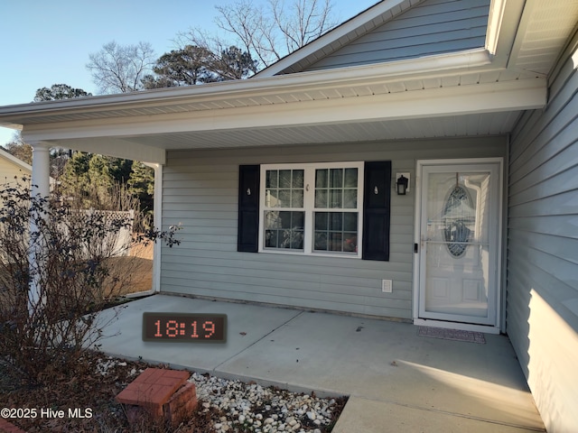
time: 18:19
